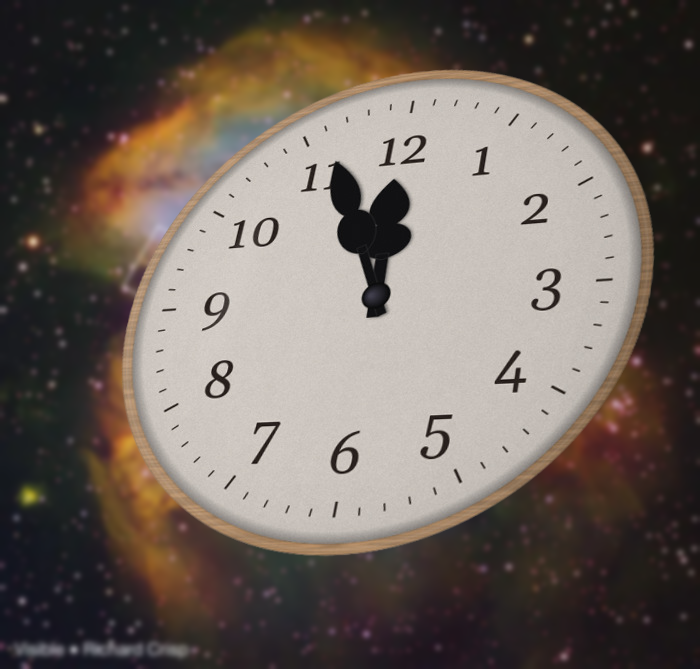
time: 11:56
